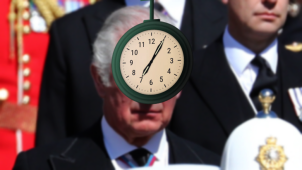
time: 7:05
